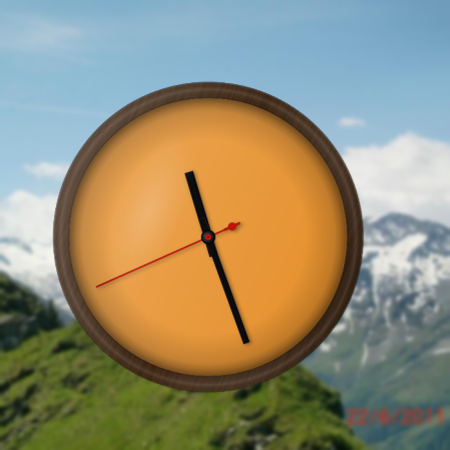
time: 11:26:41
